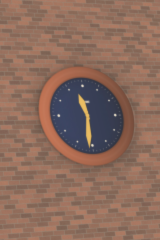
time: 11:31
